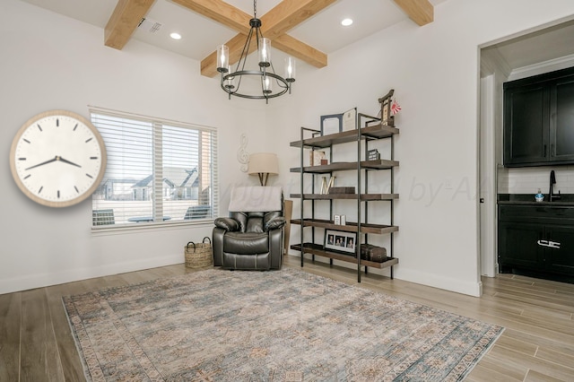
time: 3:42
